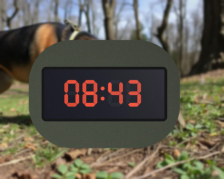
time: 8:43
